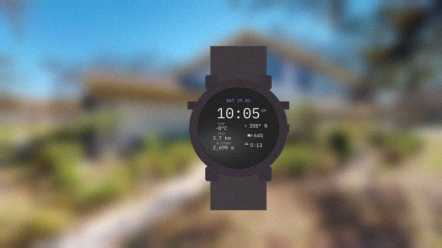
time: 10:05
